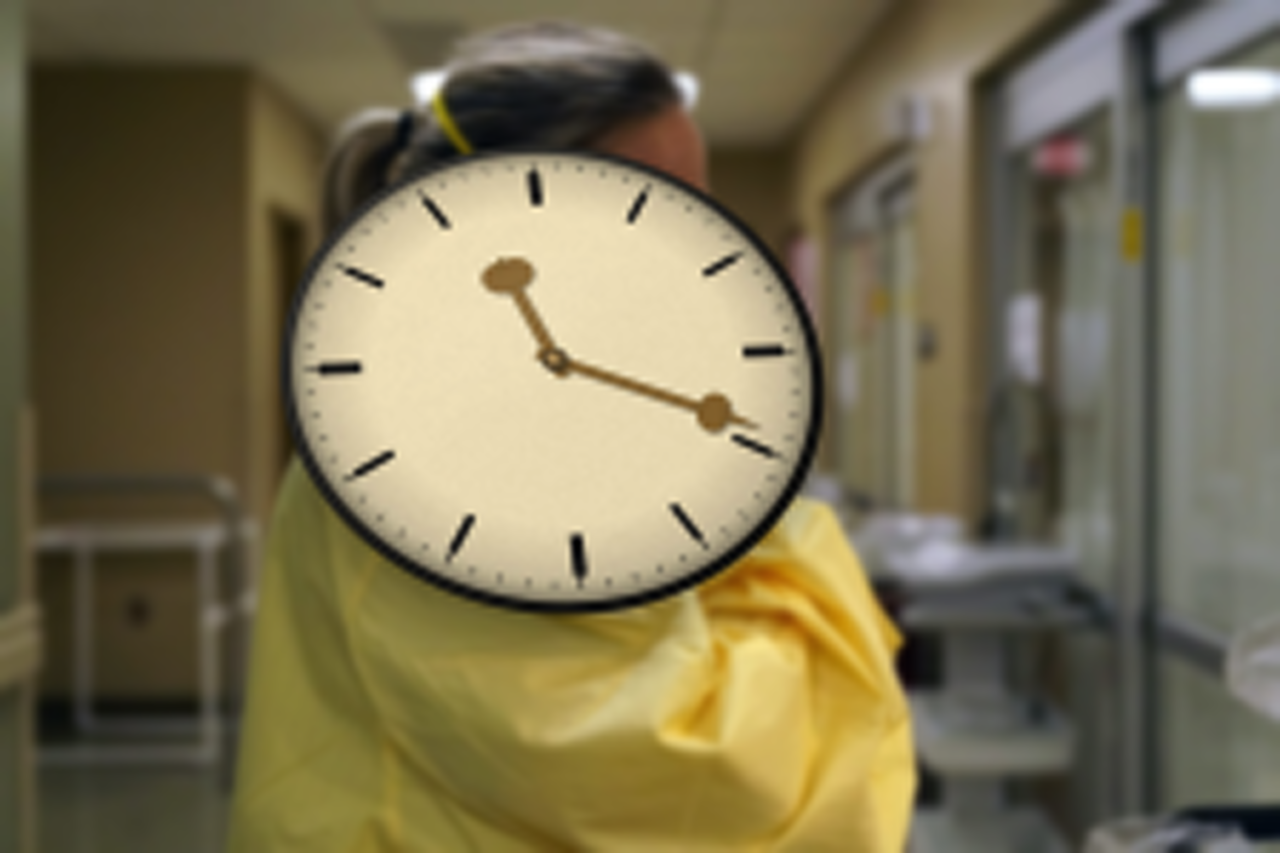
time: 11:19
